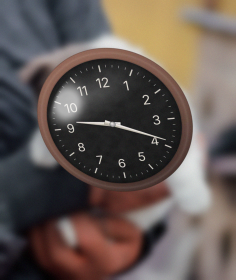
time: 9:19
